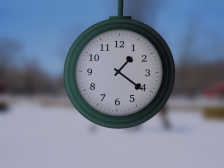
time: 1:21
